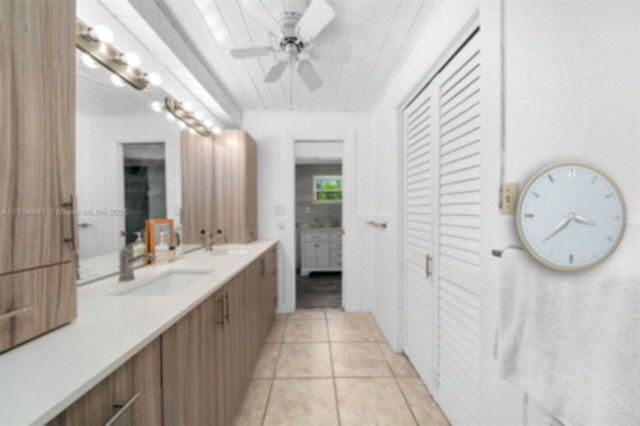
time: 3:38
